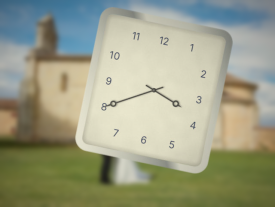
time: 3:40
